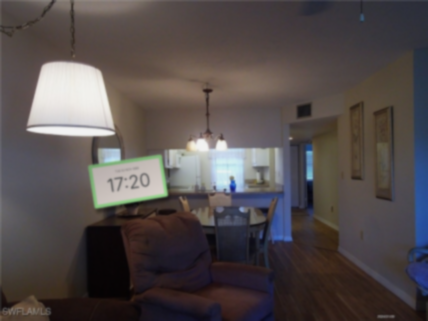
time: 17:20
